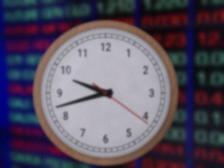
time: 9:42:21
